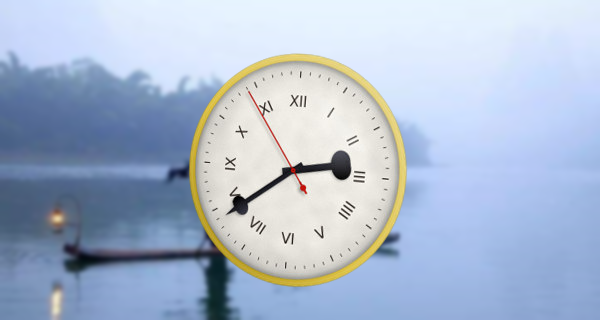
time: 2:38:54
